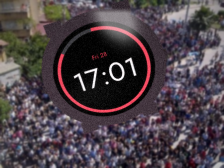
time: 17:01
